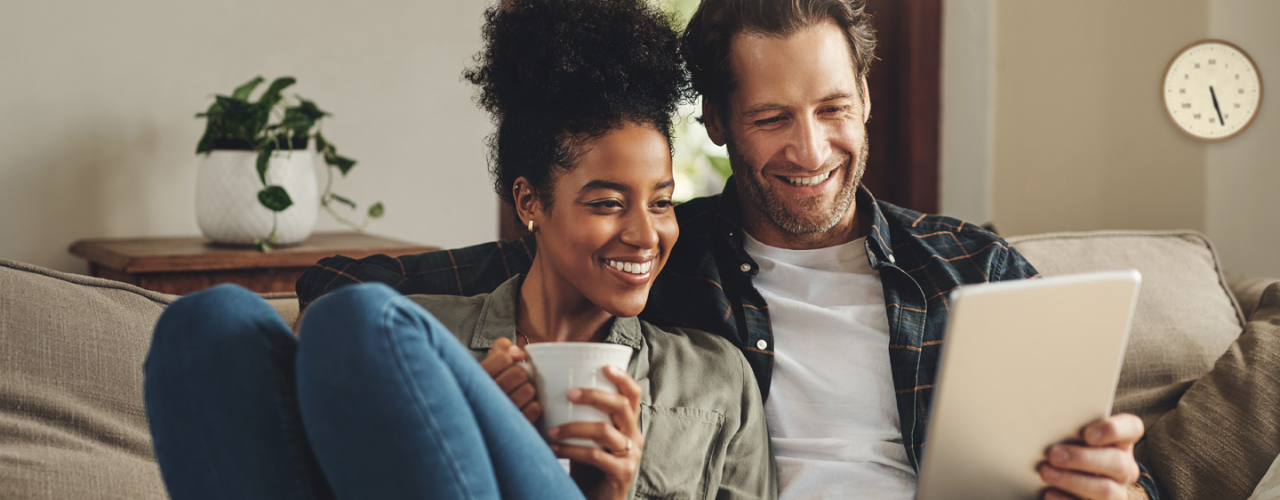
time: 5:27
